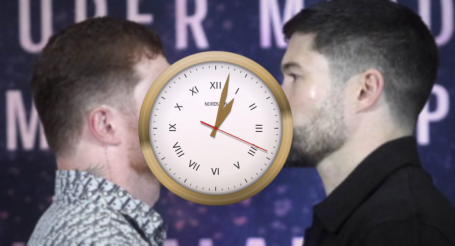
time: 1:02:19
